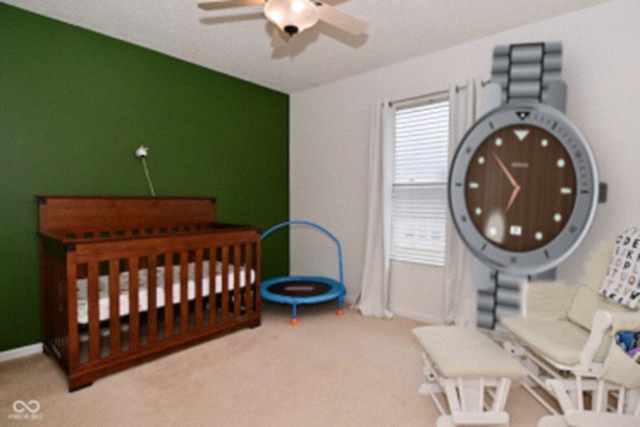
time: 6:53
